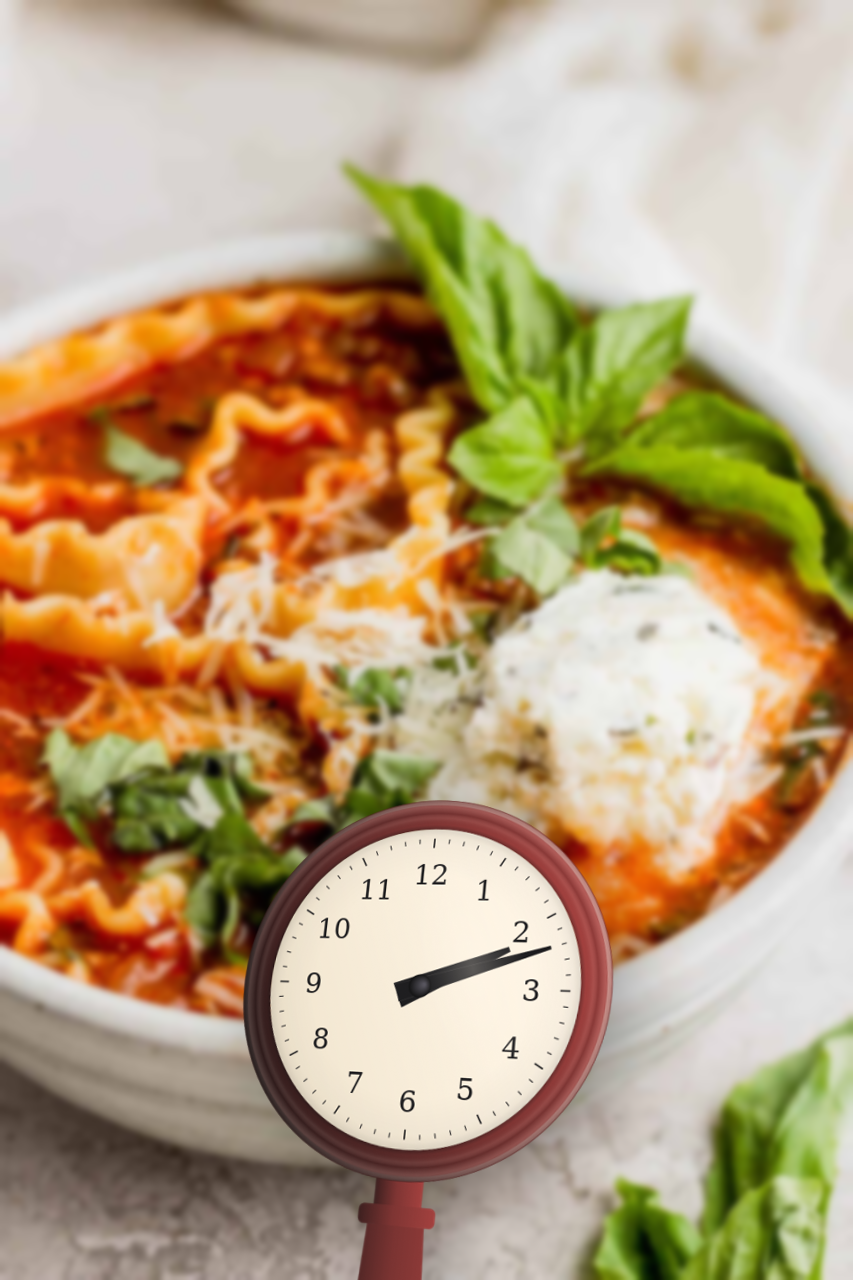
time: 2:12
